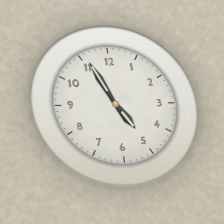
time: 4:56
